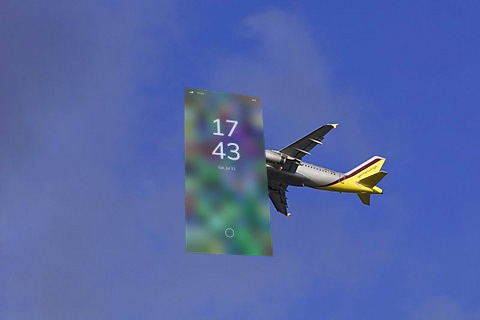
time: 17:43
